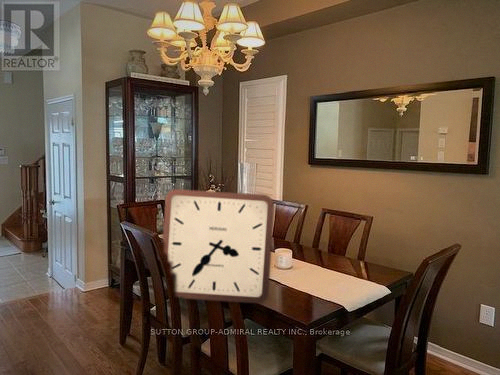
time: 3:36
